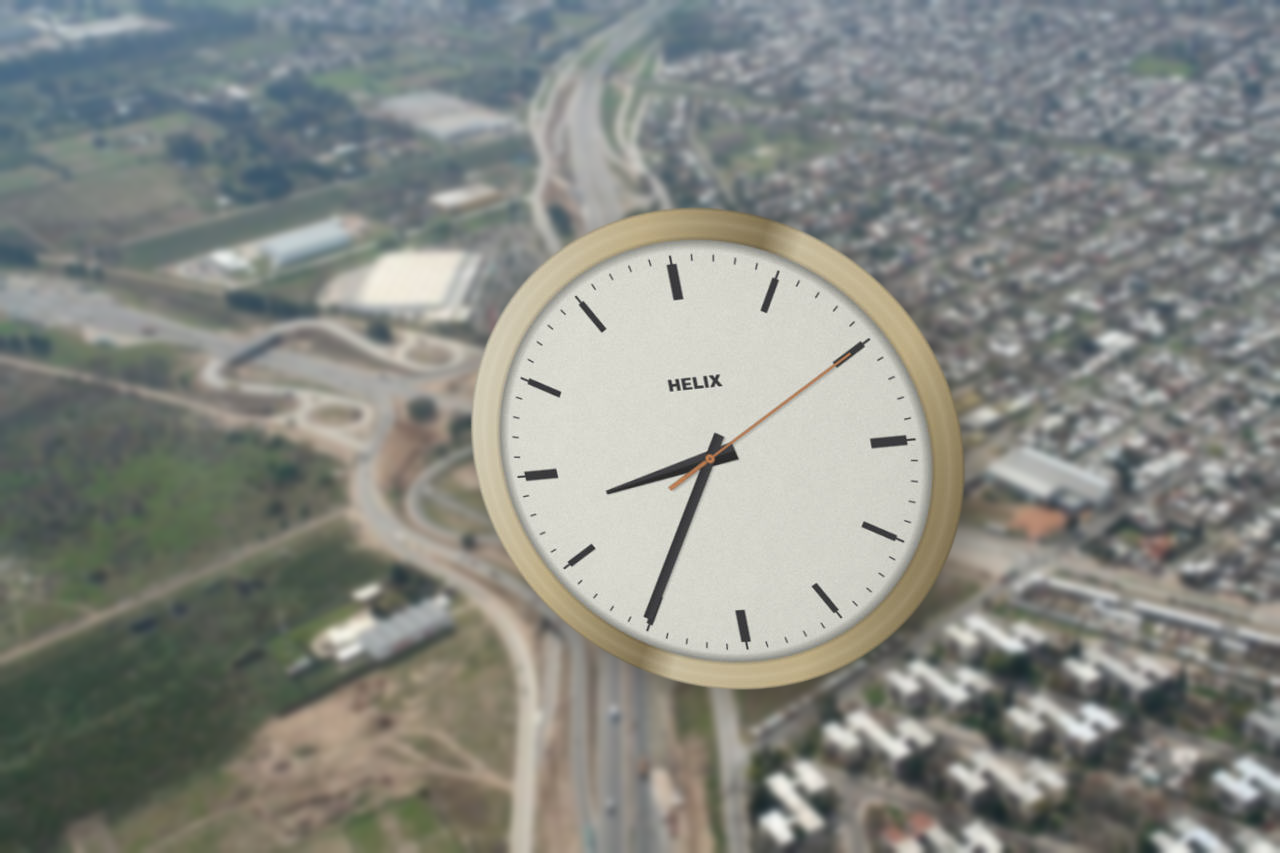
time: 8:35:10
